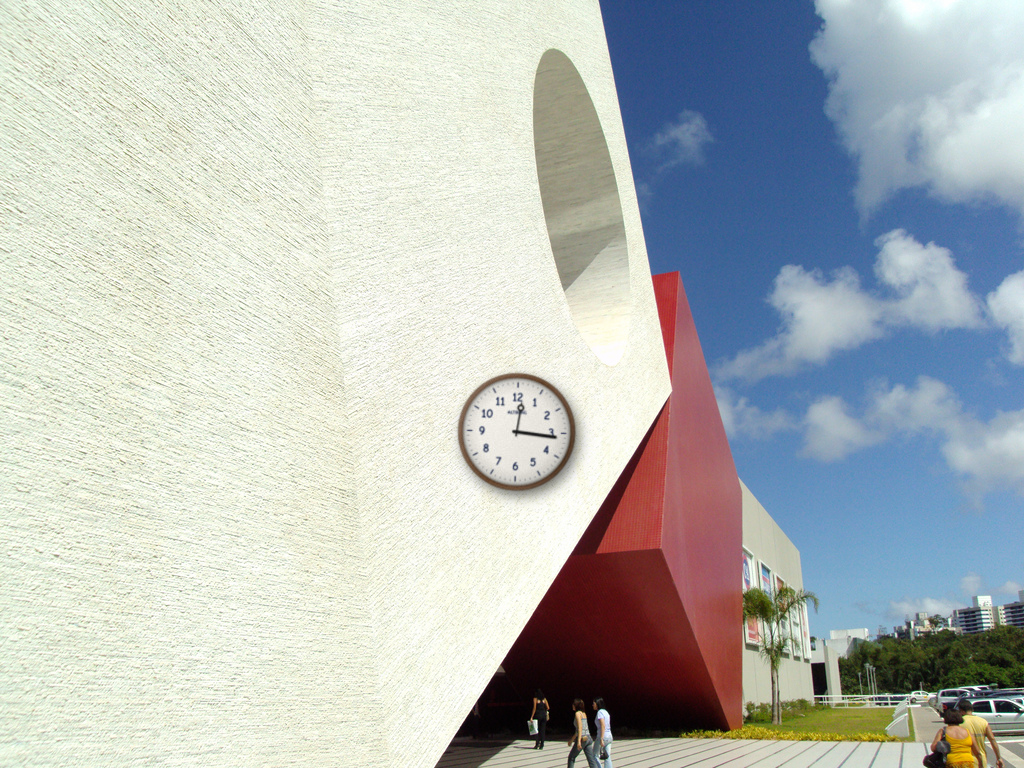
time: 12:16
